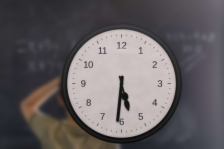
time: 5:31
